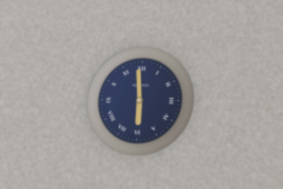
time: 5:59
